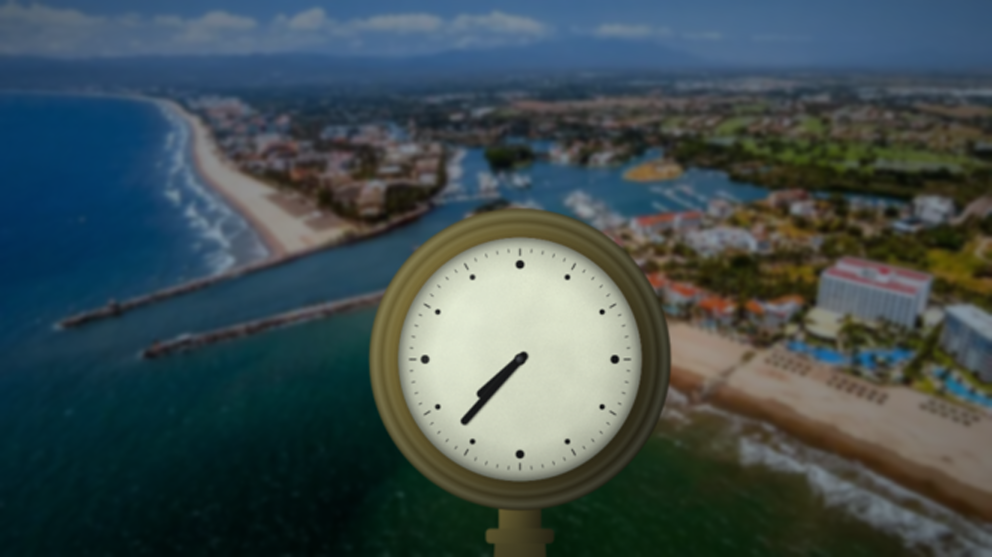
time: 7:37
